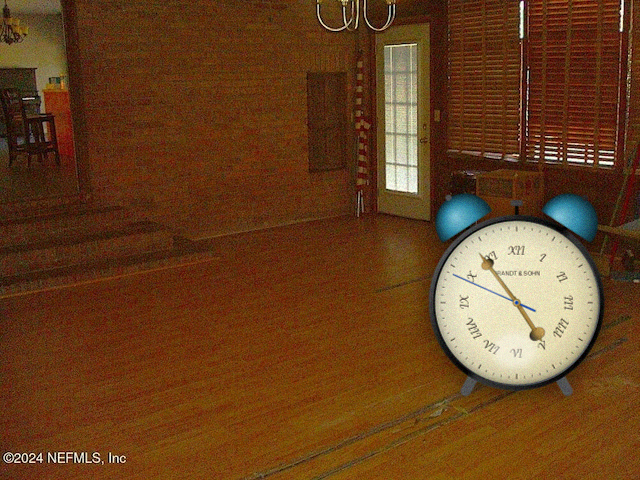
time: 4:53:49
